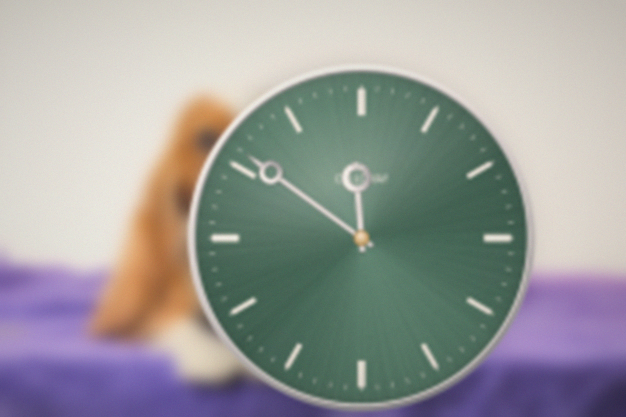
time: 11:51
